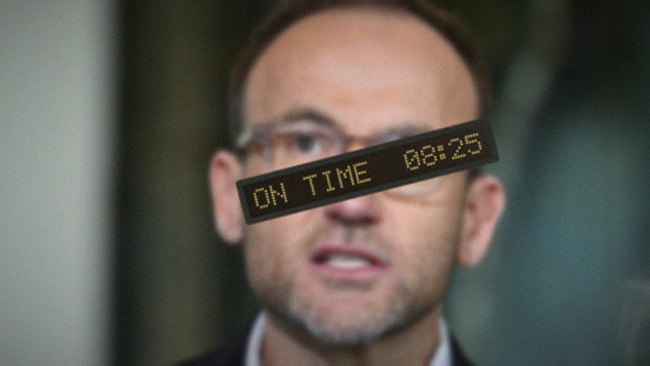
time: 8:25
